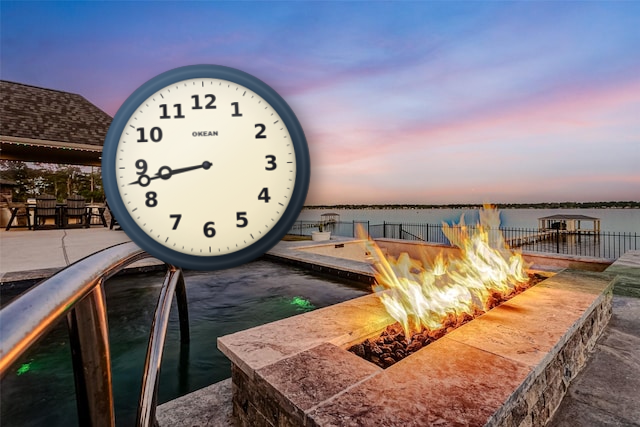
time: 8:43
